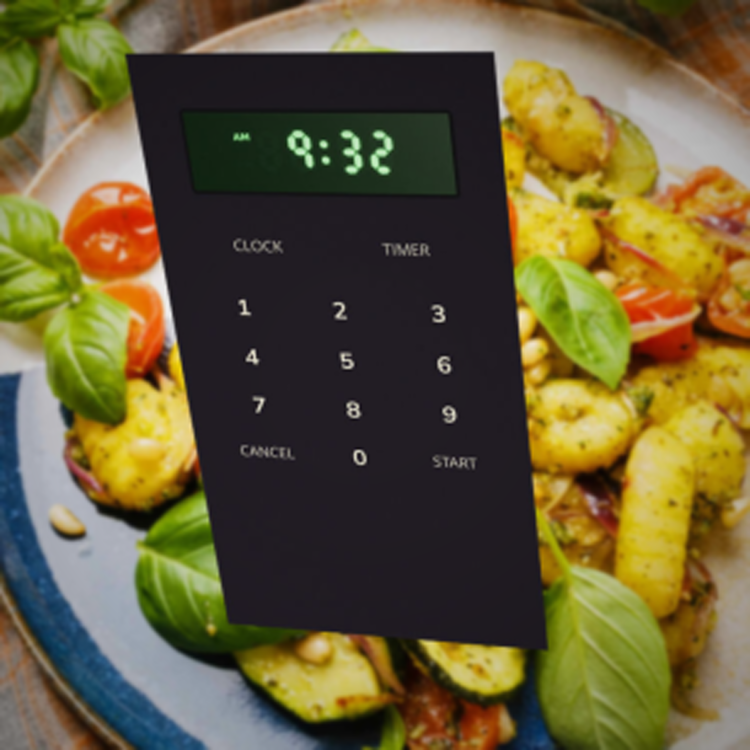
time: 9:32
